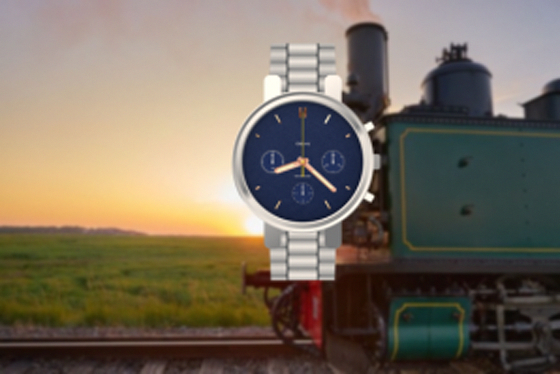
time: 8:22
